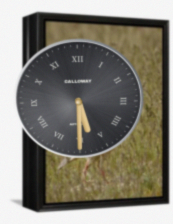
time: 5:30
